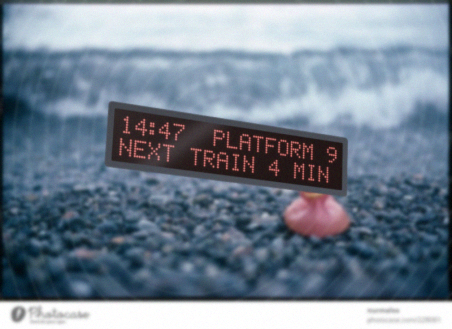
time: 14:47
